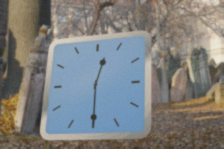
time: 12:30
